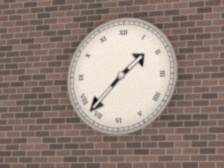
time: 1:37
